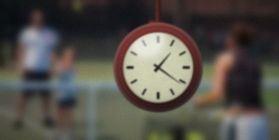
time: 1:21
